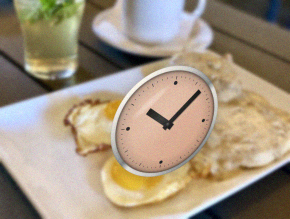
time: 10:07
